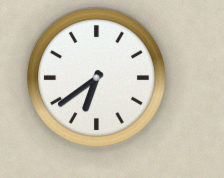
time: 6:39
